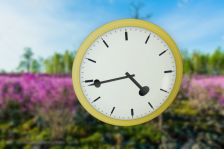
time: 4:44
